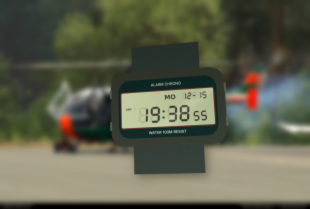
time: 19:38:55
